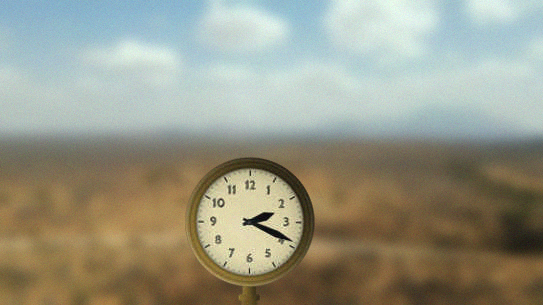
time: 2:19
